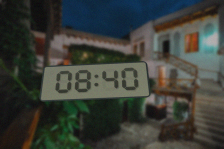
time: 8:40
